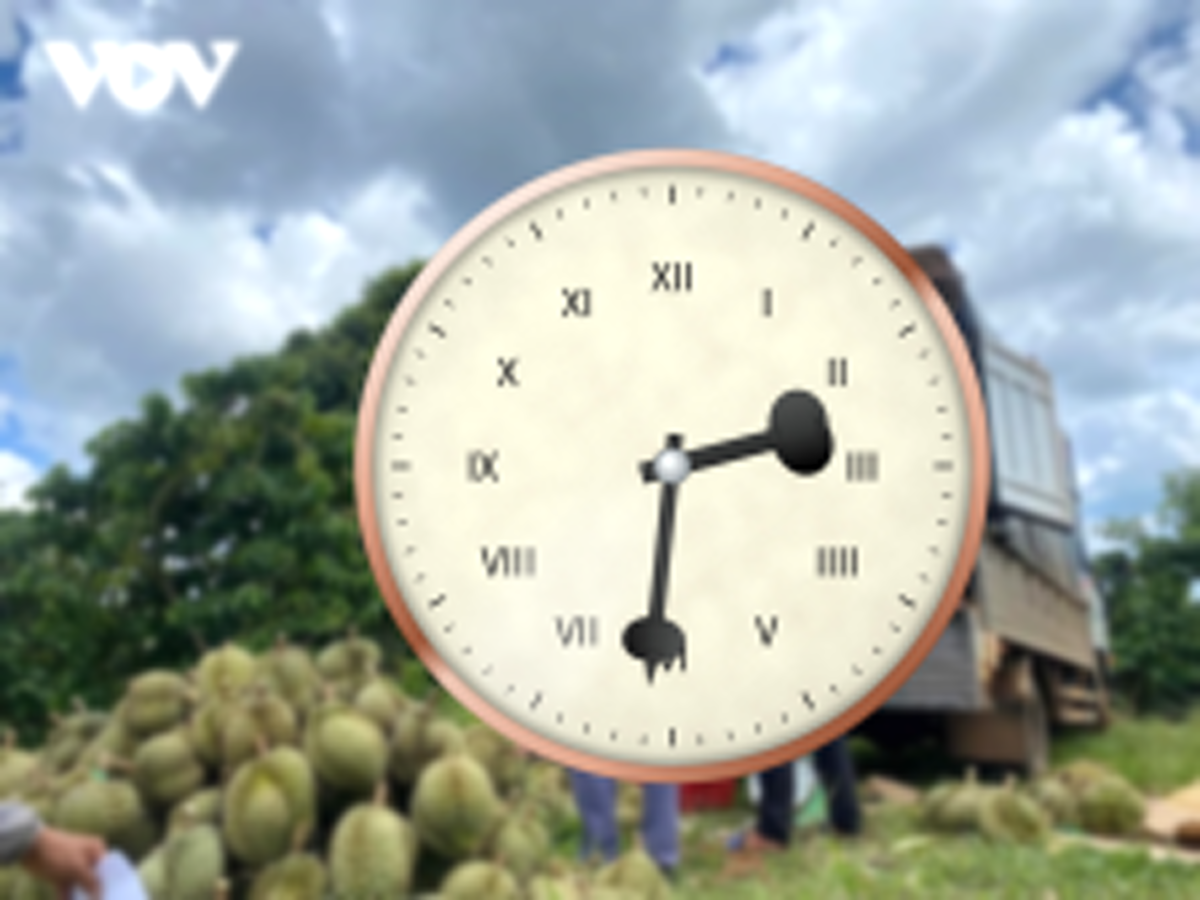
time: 2:31
